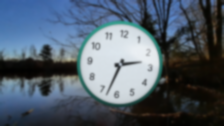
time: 2:33
